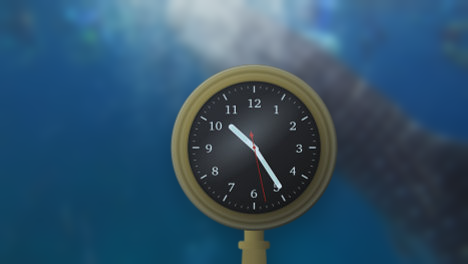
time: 10:24:28
